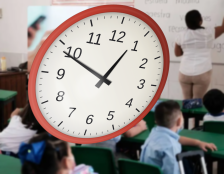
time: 12:49
